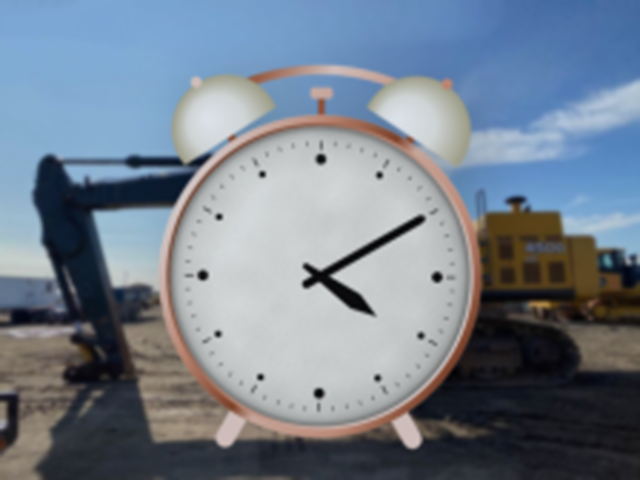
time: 4:10
